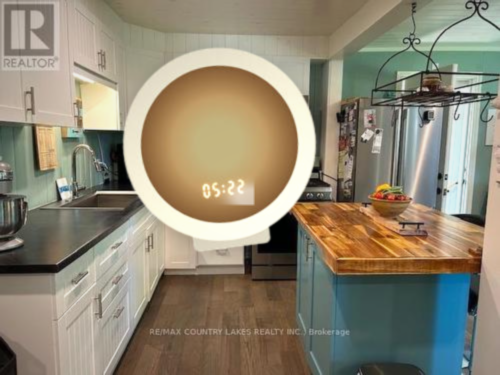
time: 5:22
